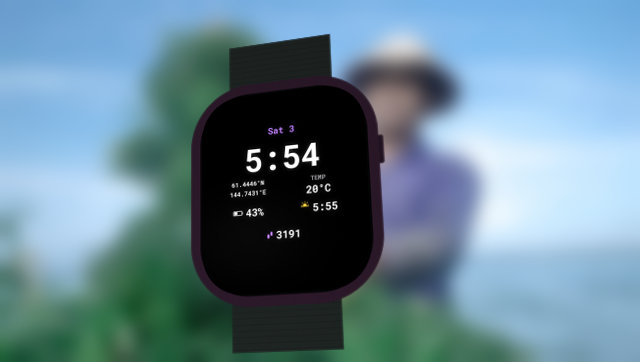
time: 5:54
